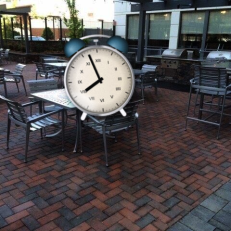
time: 7:57
